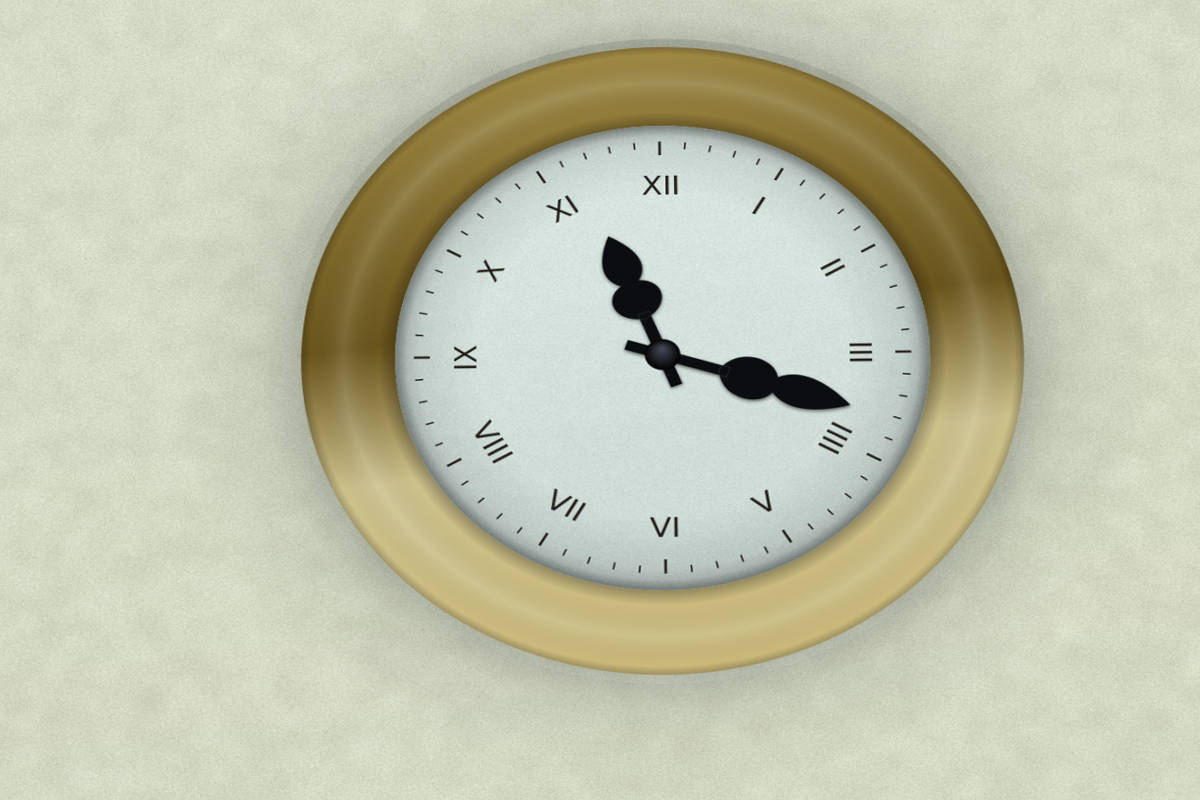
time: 11:18
